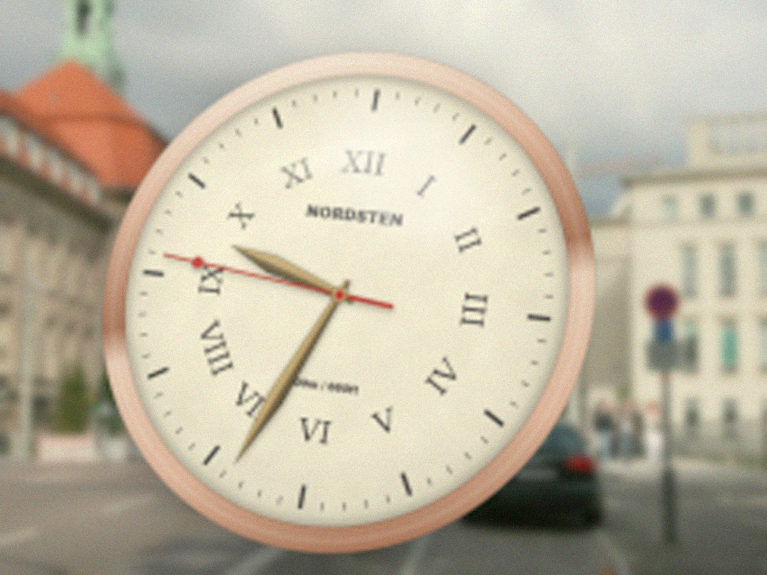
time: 9:33:46
